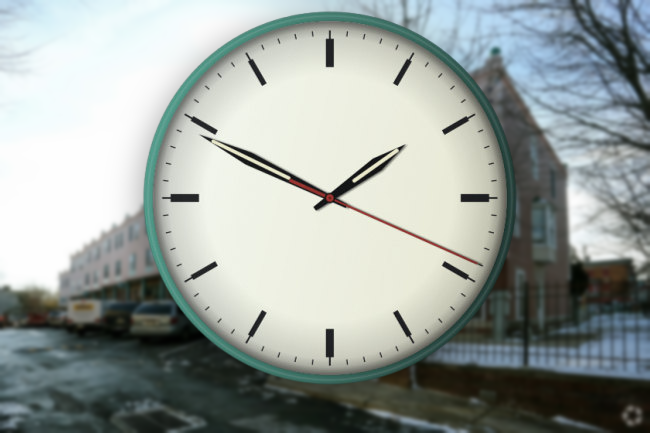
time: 1:49:19
